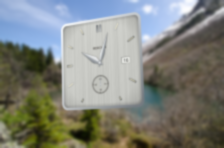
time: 10:03
